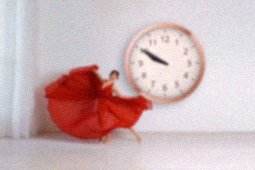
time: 9:50
